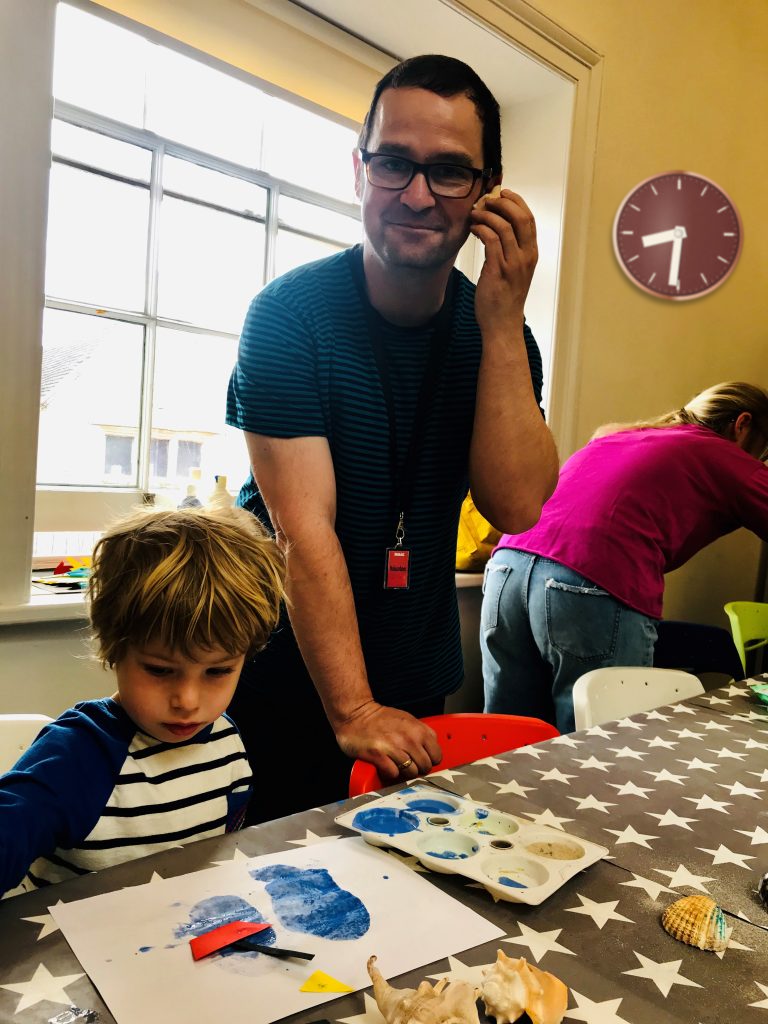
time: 8:31
